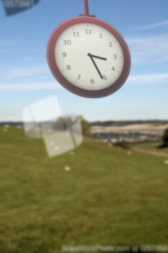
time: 3:26
